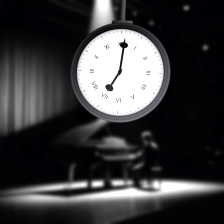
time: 7:01
